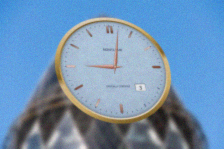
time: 9:02
